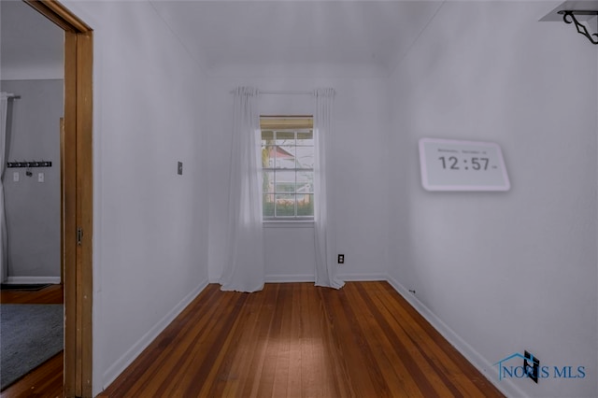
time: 12:57
